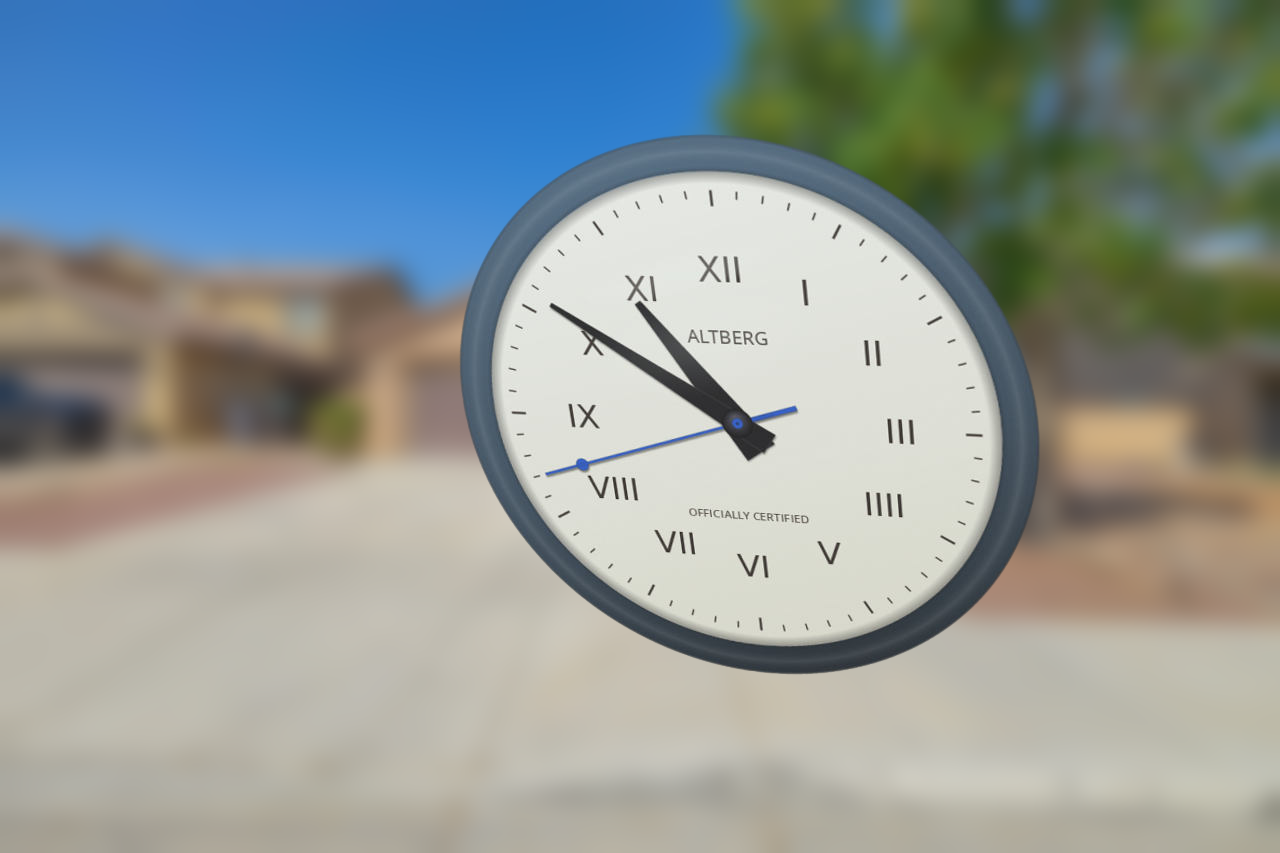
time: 10:50:42
